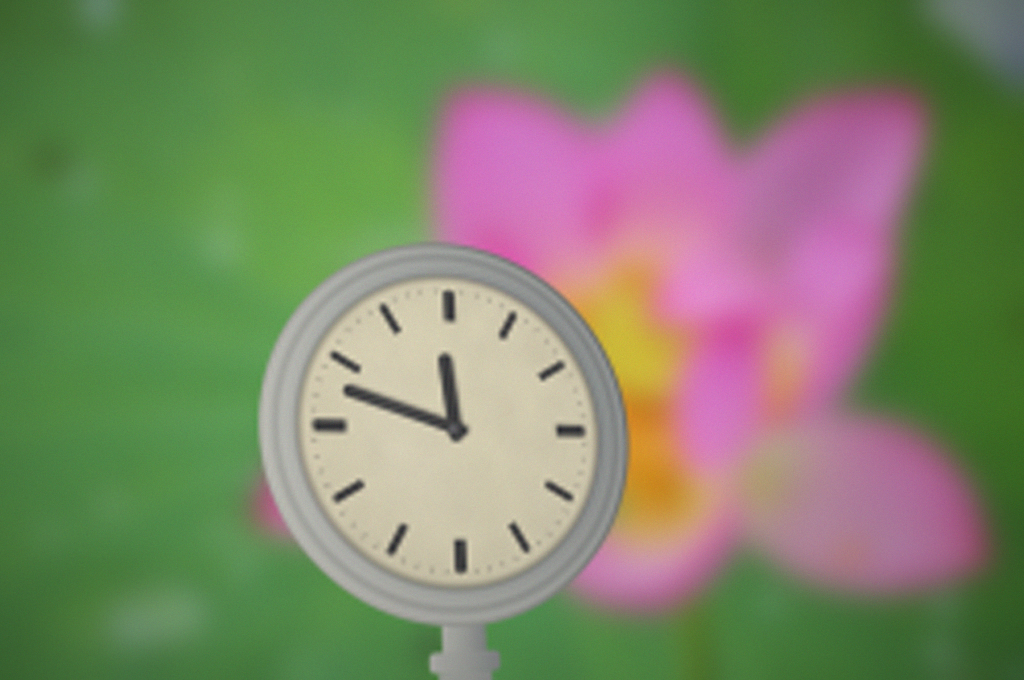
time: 11:48
